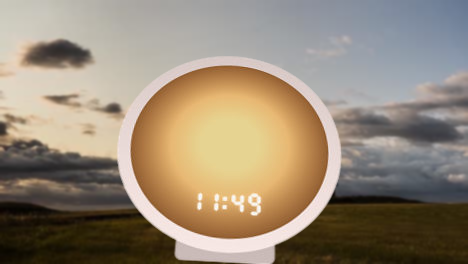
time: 11:49
